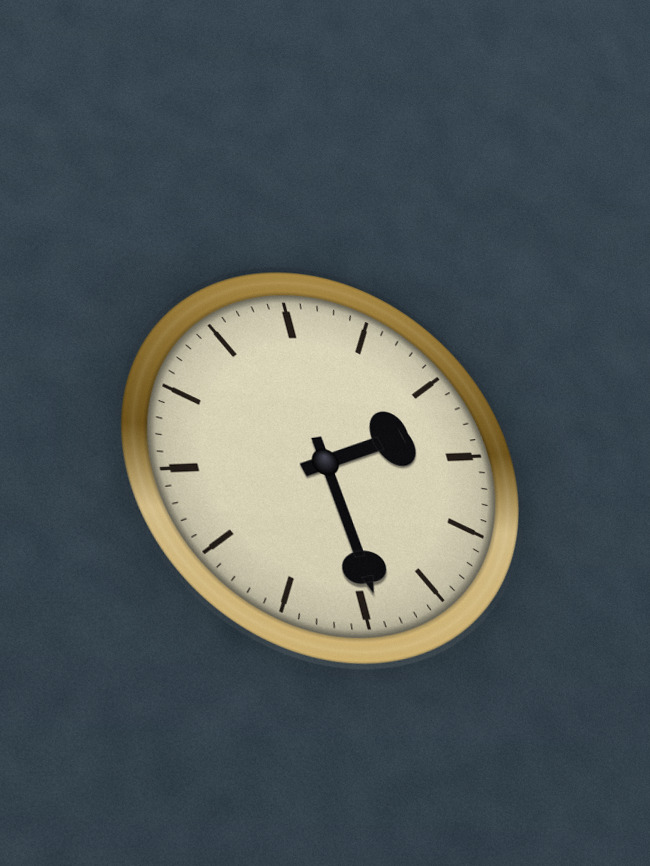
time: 2:29
